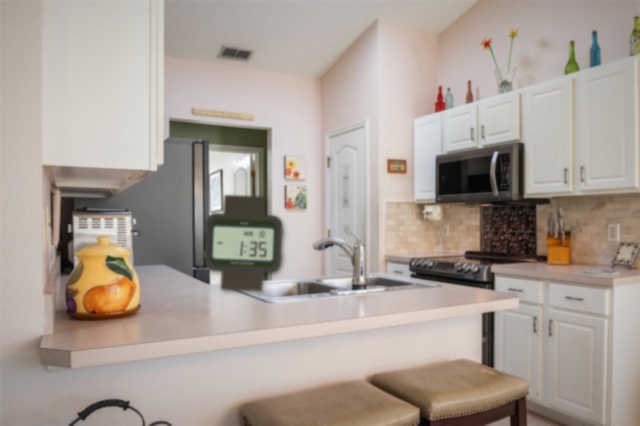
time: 1:35
